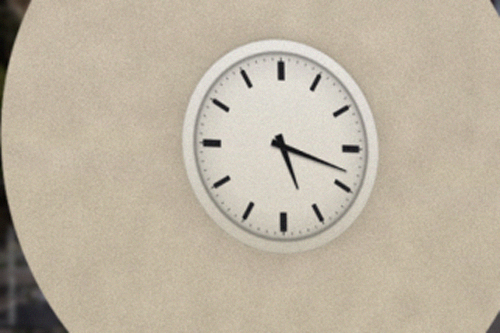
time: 5:18
